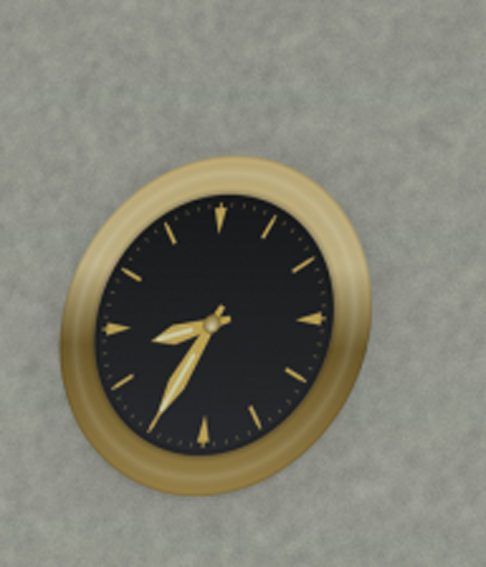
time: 8:35
